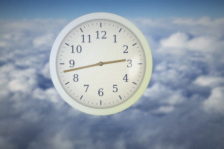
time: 2:43
